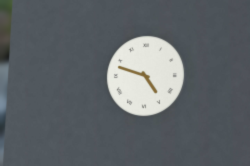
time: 4:48
